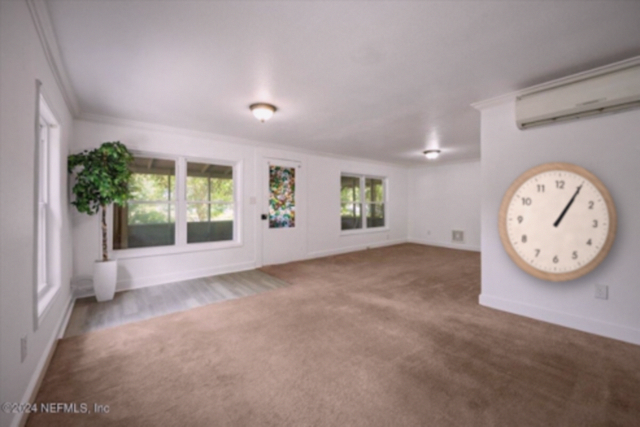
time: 1:05
